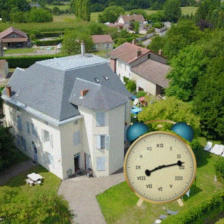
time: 8:13
